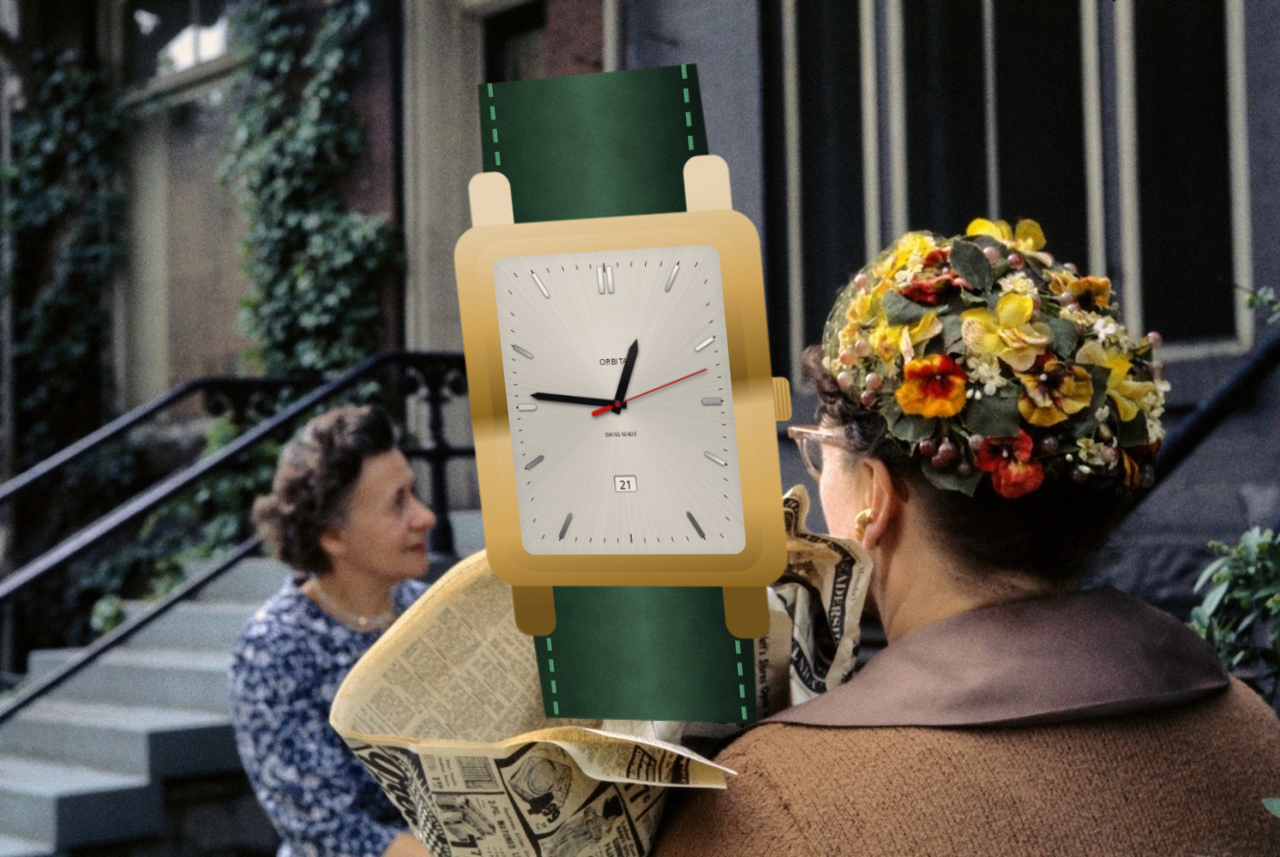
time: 12:46:12
